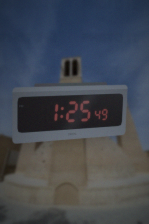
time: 1:25:49
